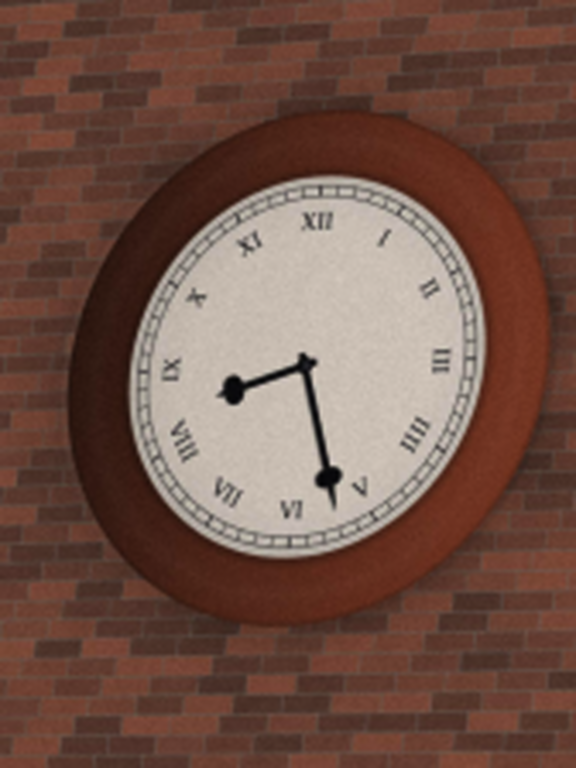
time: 8:27
